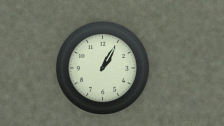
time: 1:05
